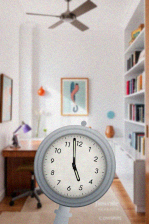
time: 4:58
